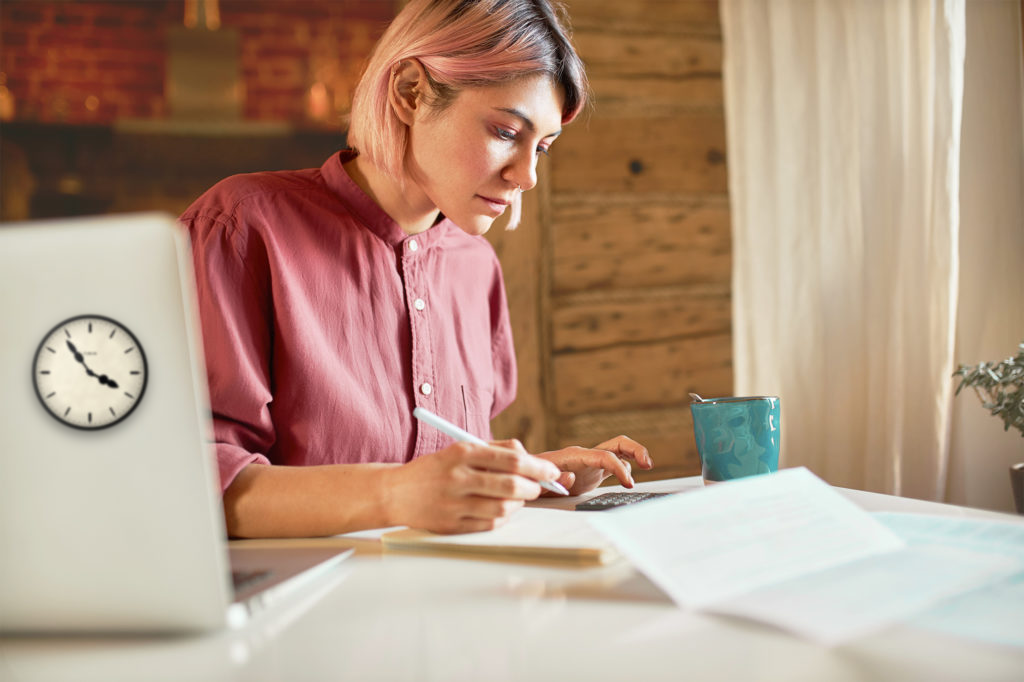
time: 3:54
